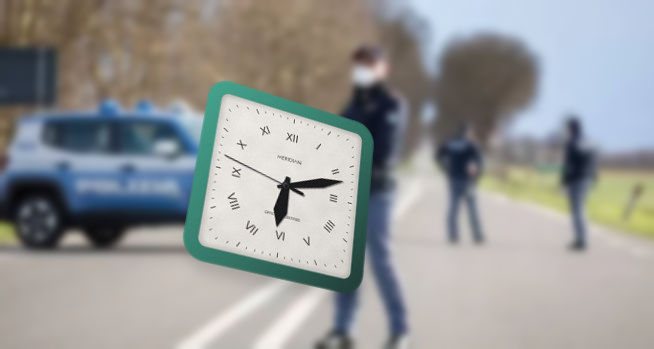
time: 6:11:47
